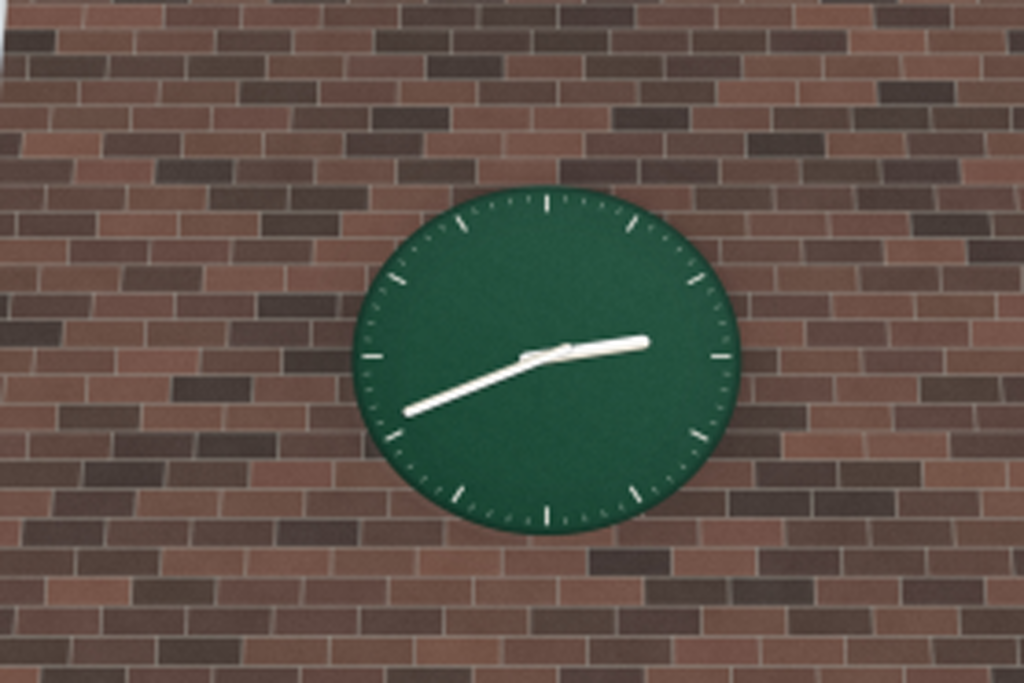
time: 2:41
